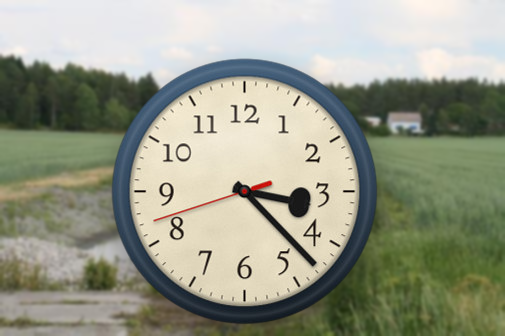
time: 3:22:42
